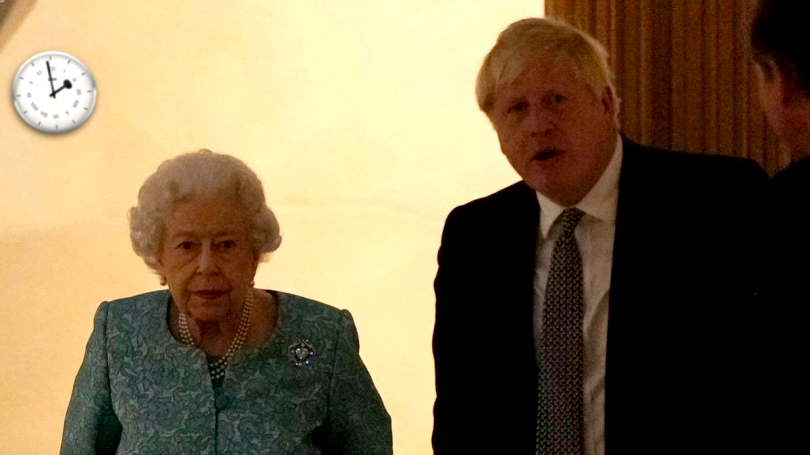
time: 1:59
